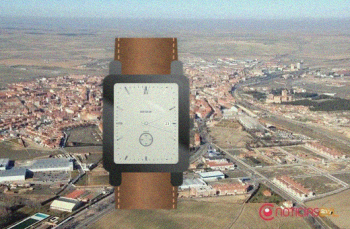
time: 2:18
